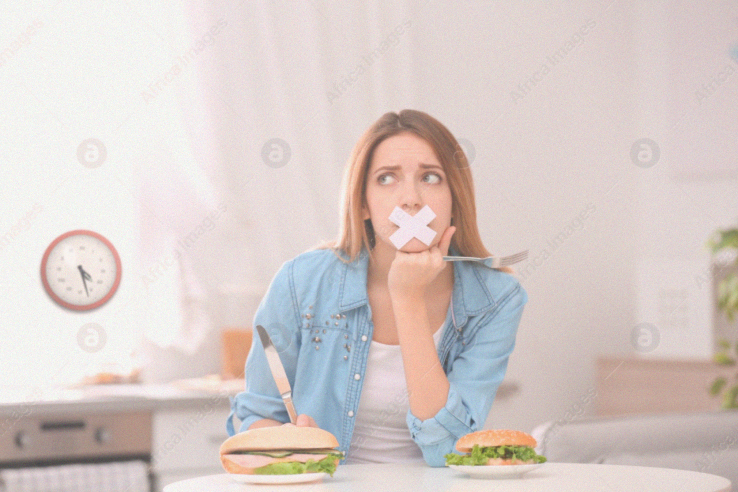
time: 4:27
